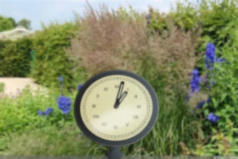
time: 1:02
